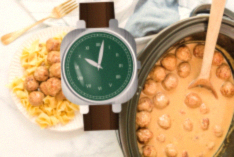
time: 10:02
